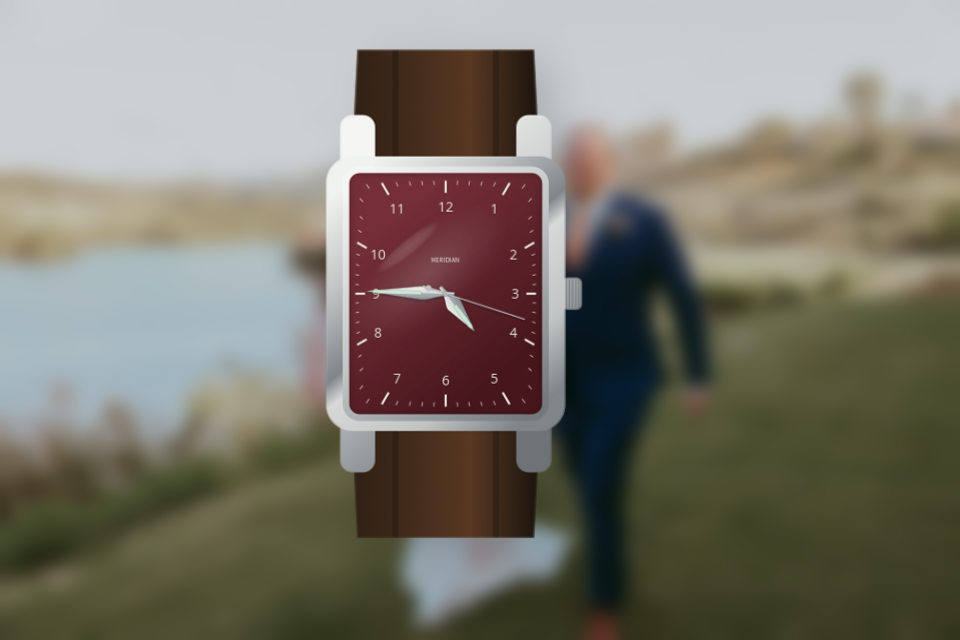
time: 4:45:18
